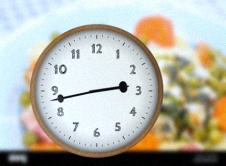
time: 2:43
